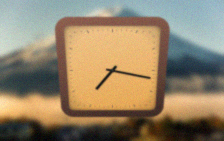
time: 7:17
